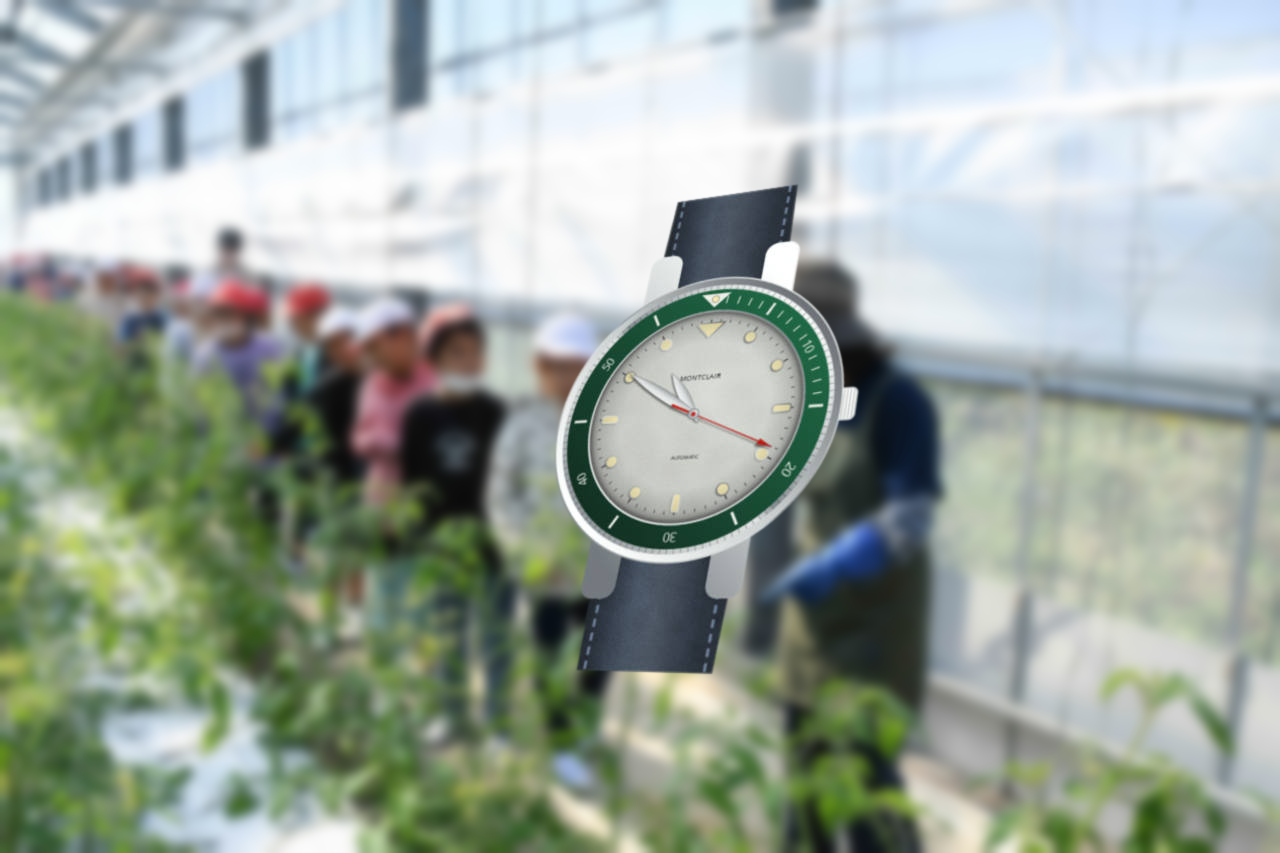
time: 10:50:19
